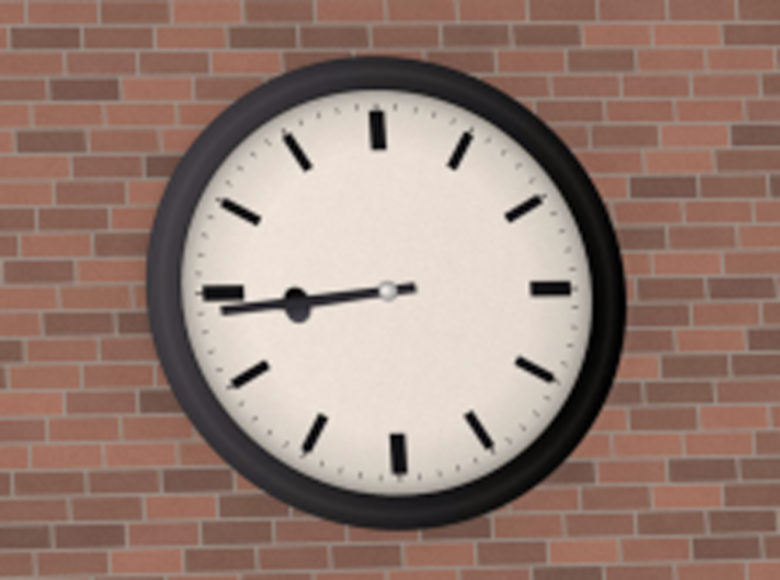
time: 8:44
